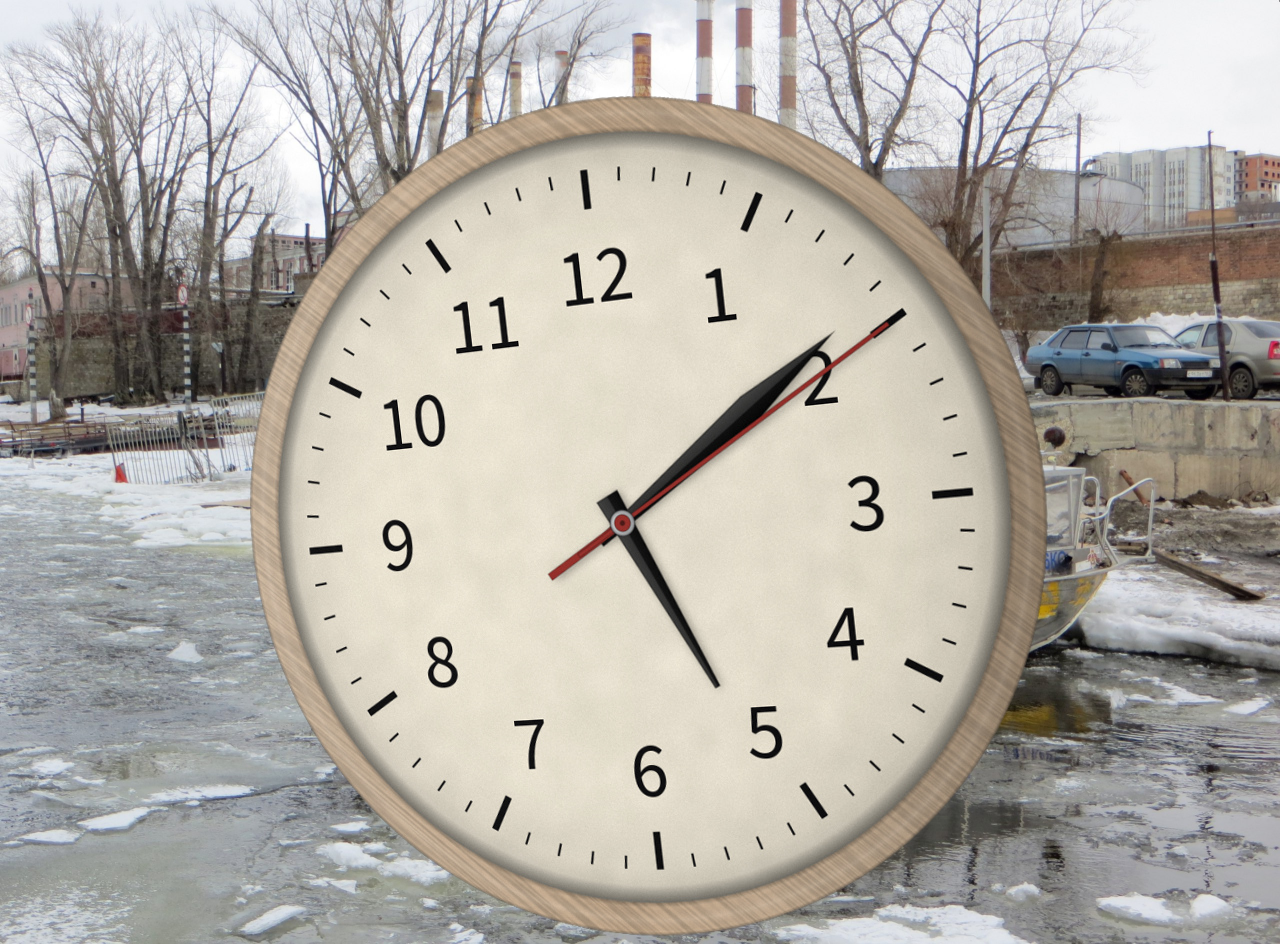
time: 5:09:10
